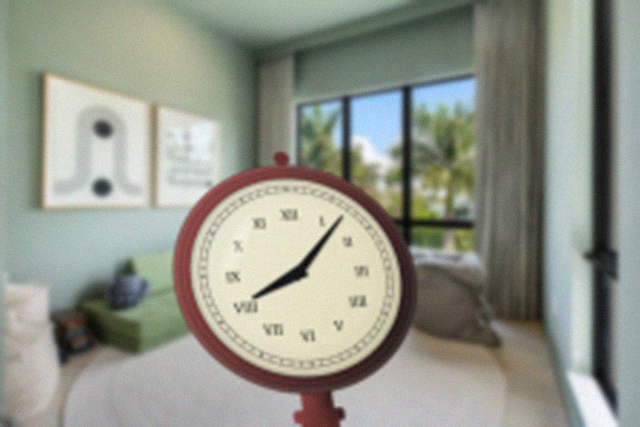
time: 8:07
